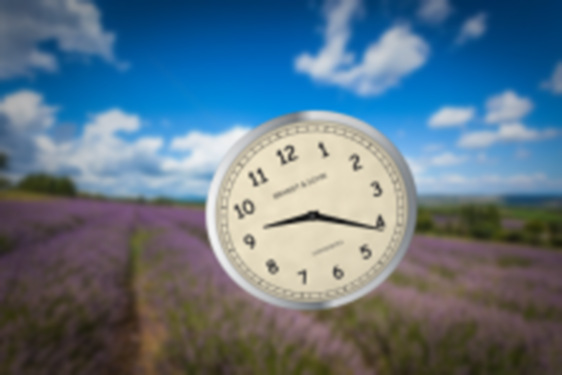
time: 9:21
